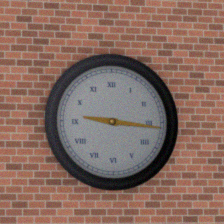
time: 9:16
